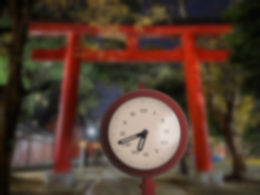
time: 6:42
